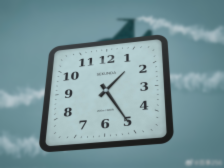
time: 1:25
